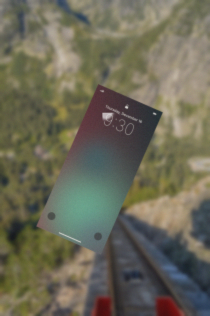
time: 9:30
